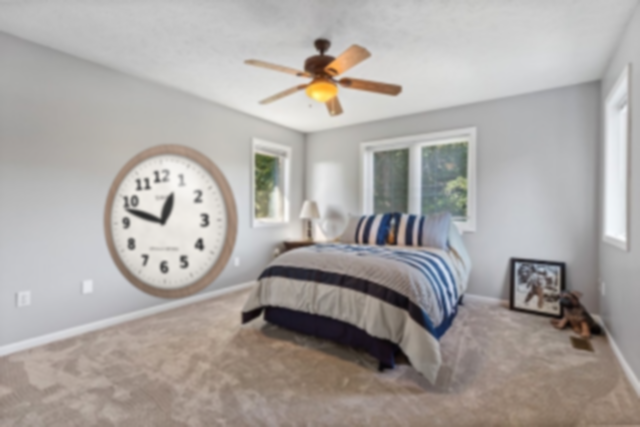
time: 12:48
